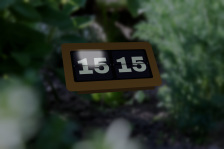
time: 15:15
